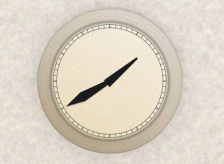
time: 1:40
